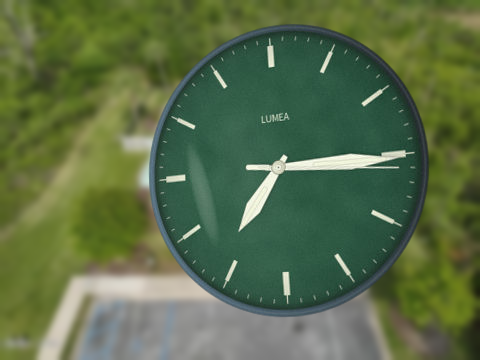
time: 7:15:16
